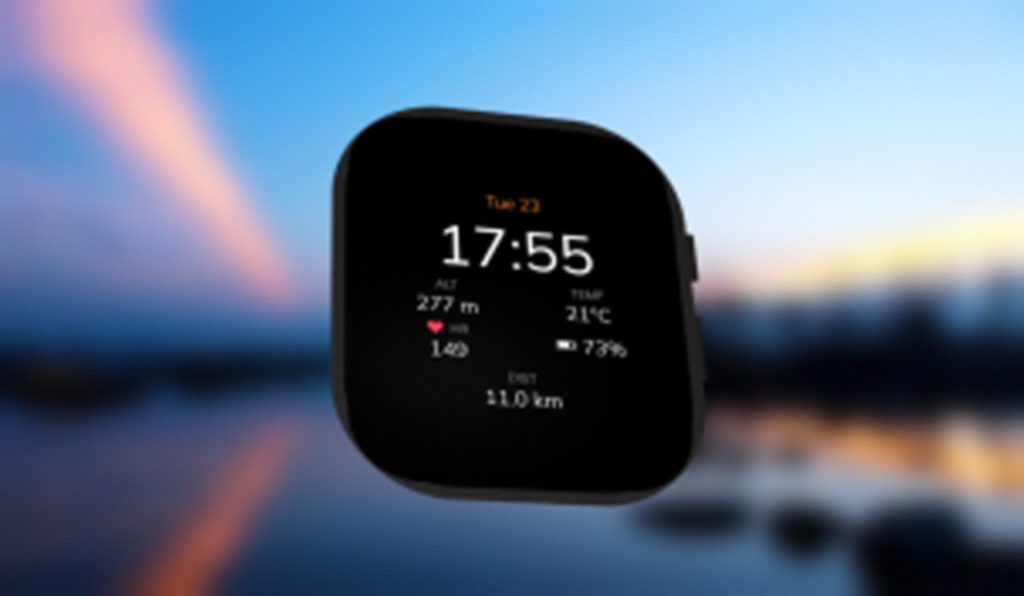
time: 17:55
